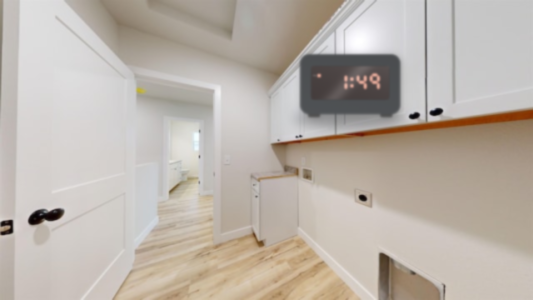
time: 1:49
